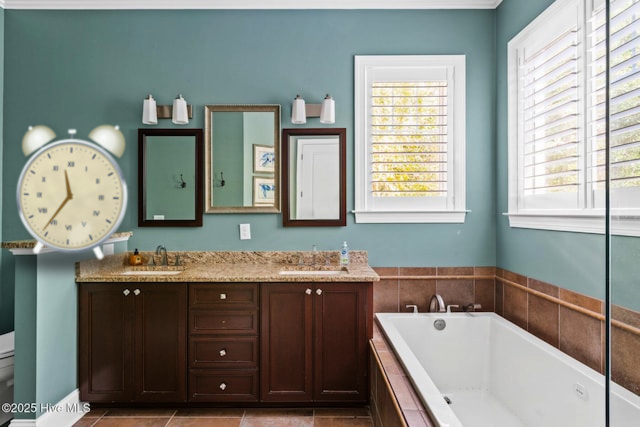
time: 11:36
